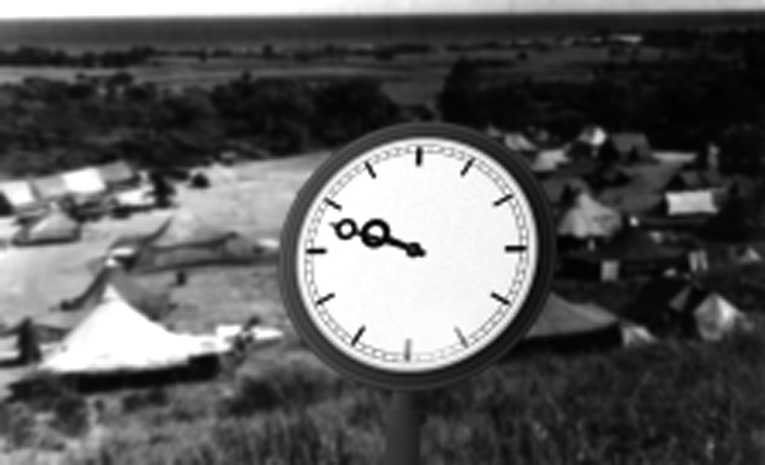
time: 9:48
